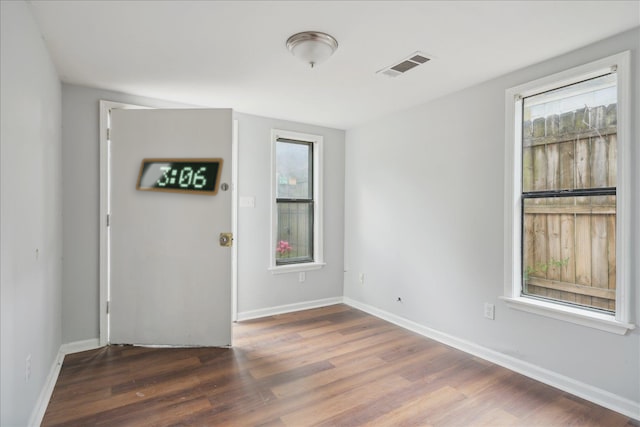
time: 3:06
